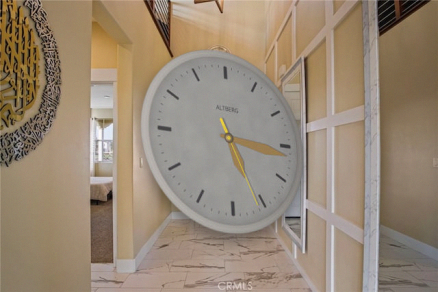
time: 5:16:26
